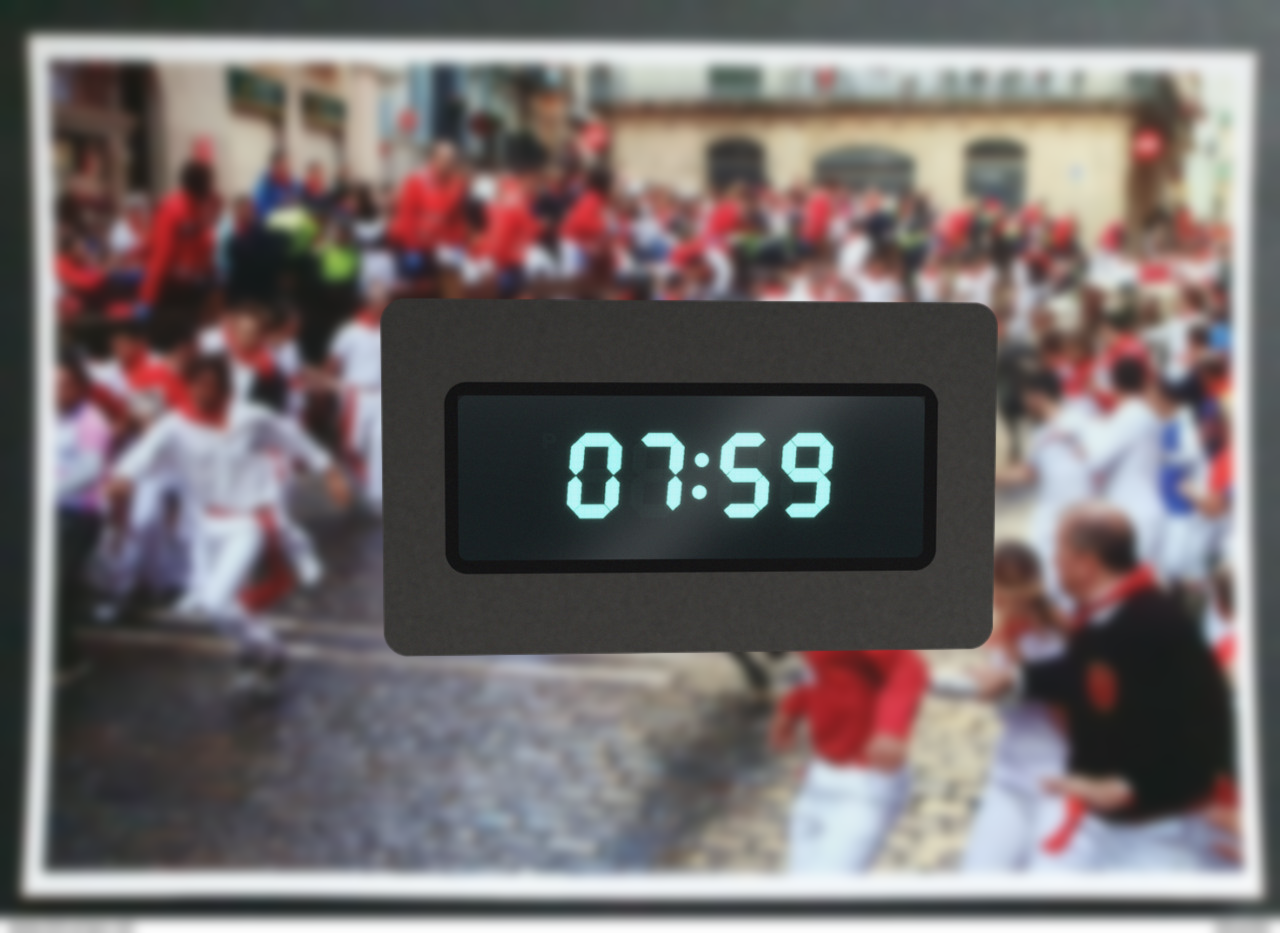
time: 7:59
